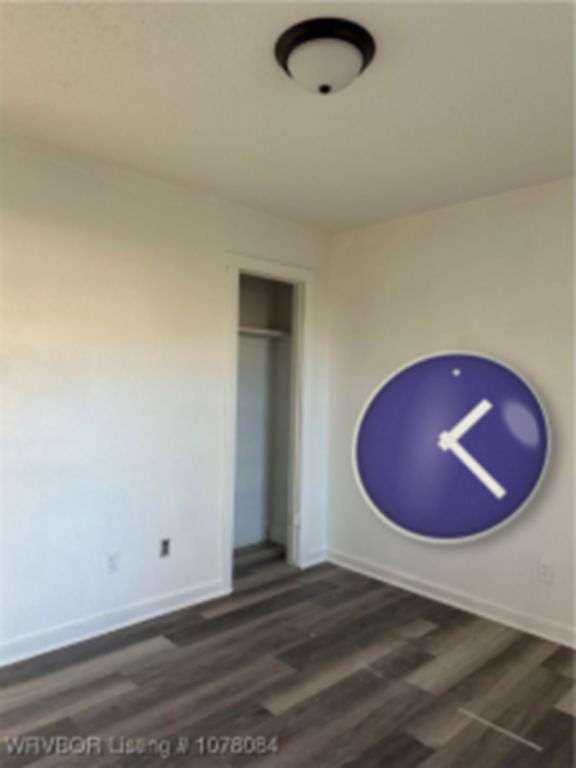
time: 1:22
